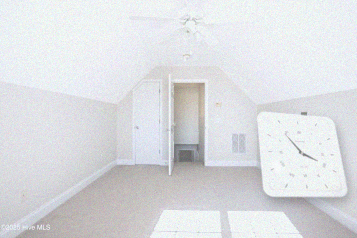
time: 3:54
